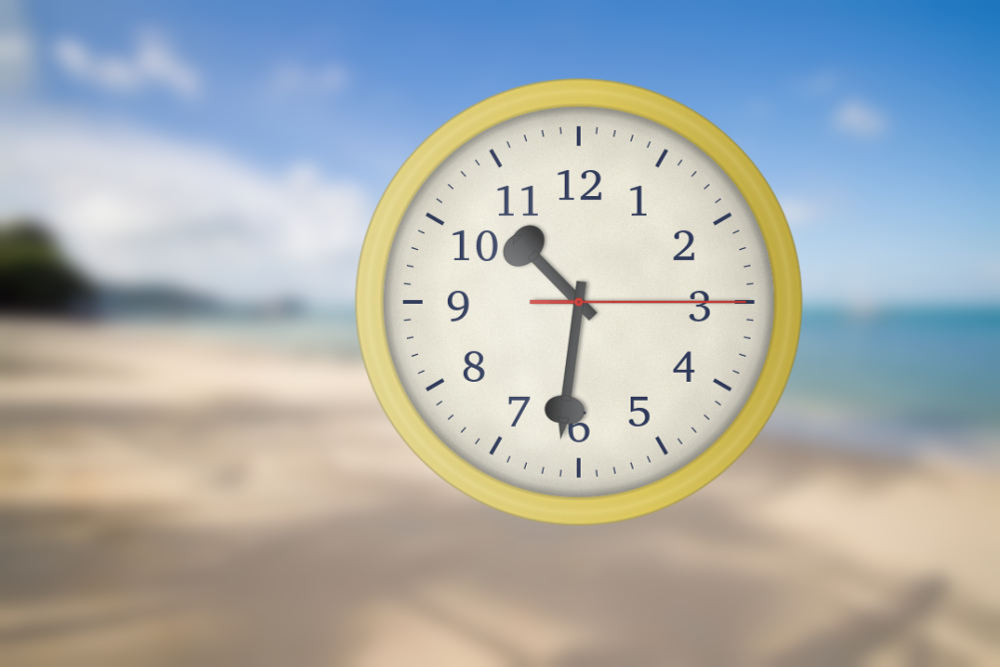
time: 10:31:15
